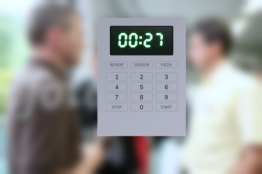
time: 0:27
